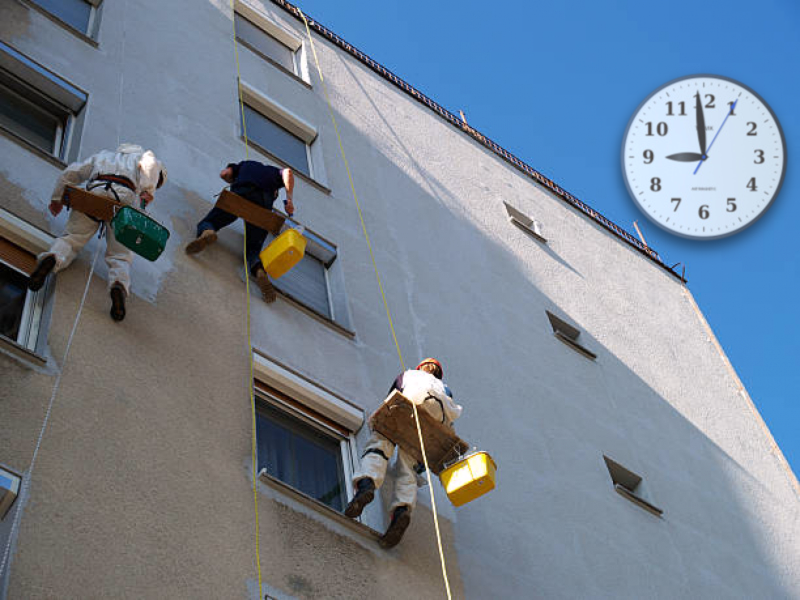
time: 8:59:05
